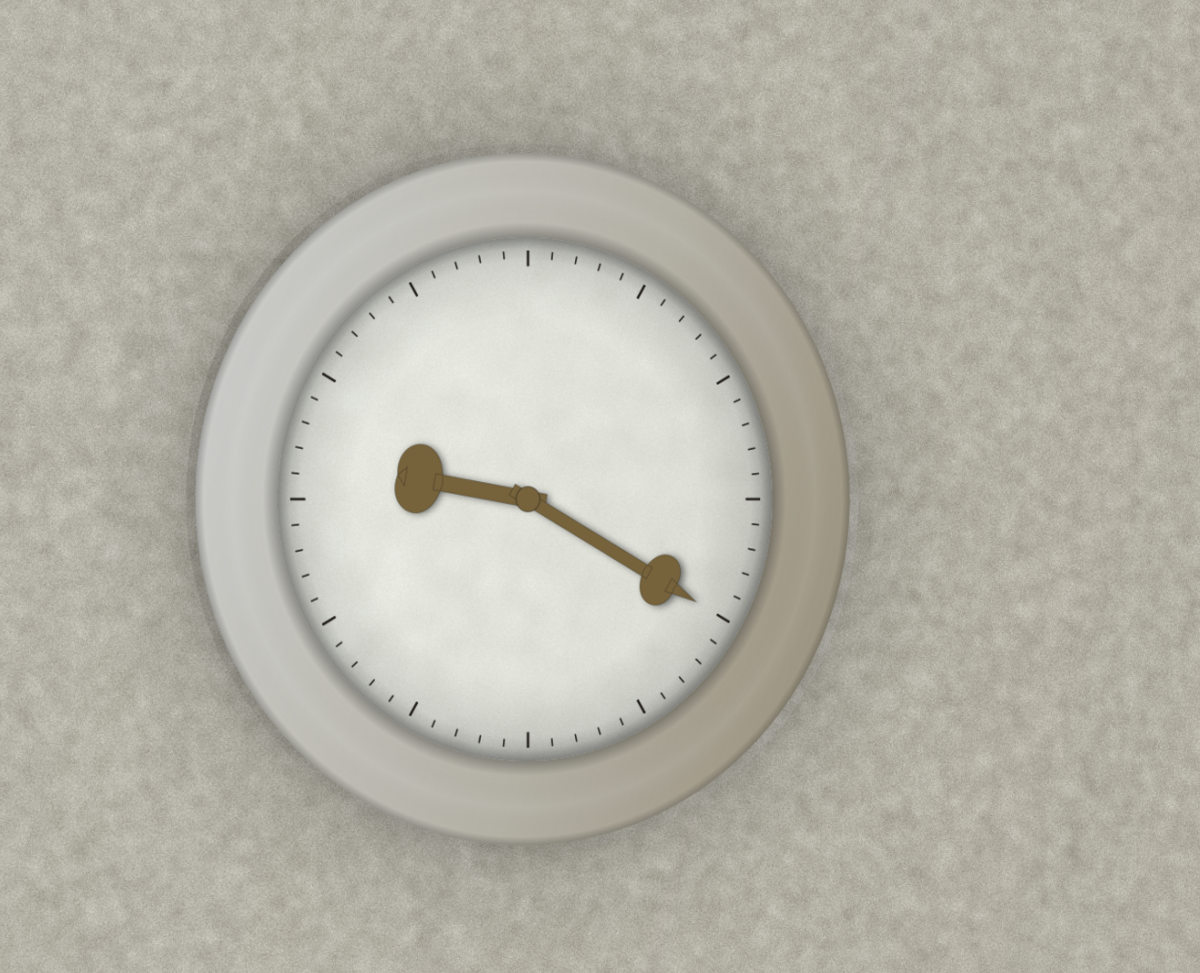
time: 9:20
